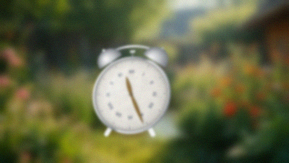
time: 11:26
